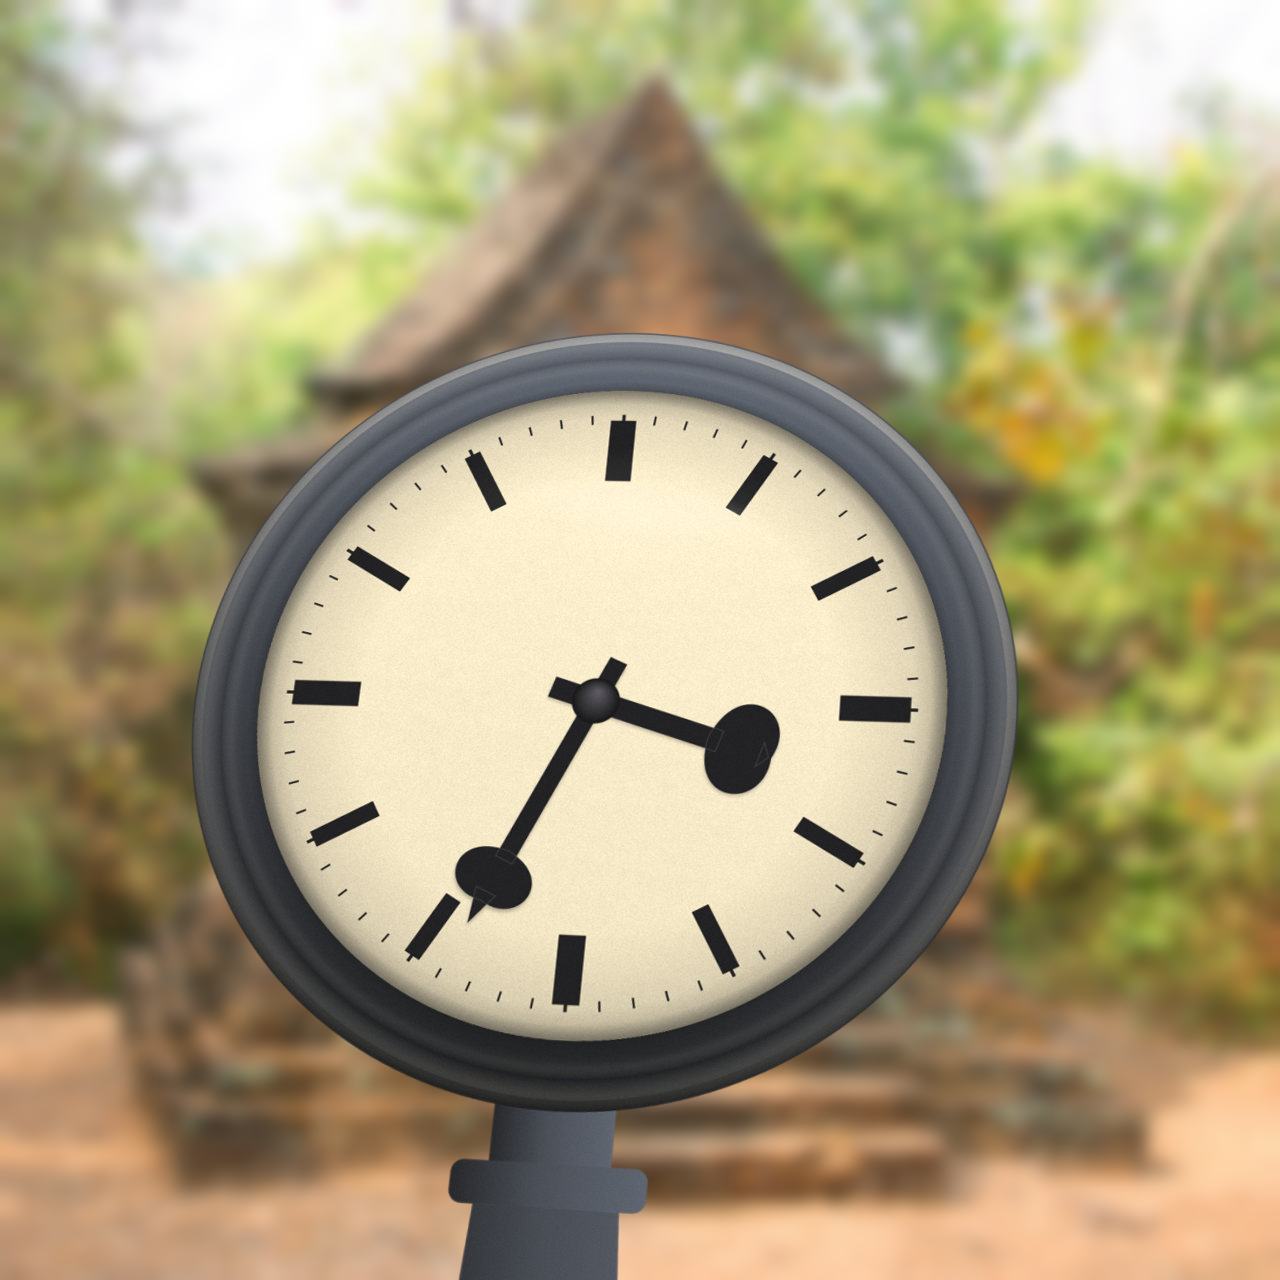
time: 3:34
